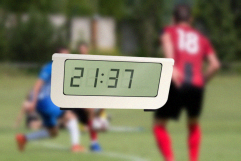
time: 21:37
